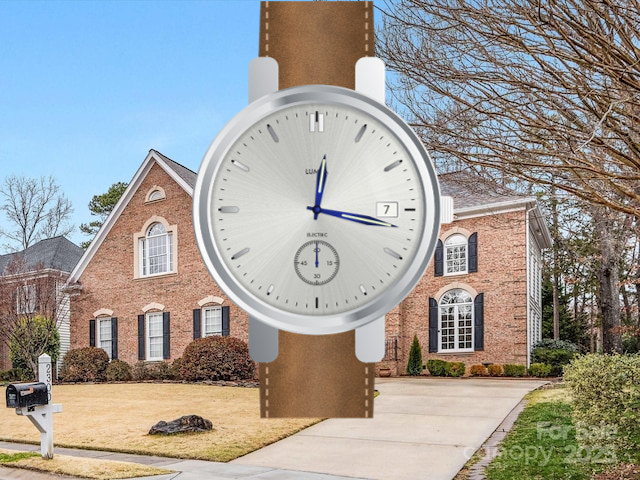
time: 12:17
